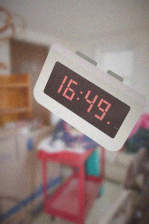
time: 16:49
